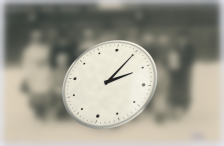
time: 2:05
